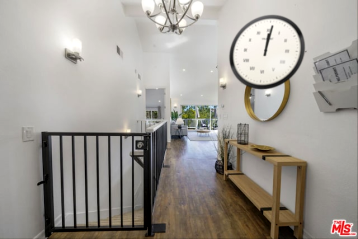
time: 12:01
